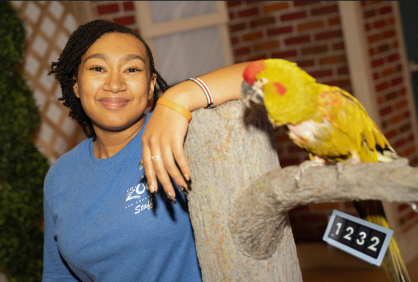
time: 12:32
